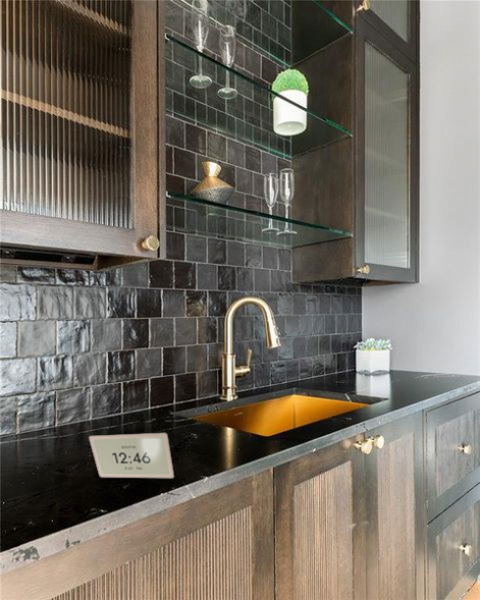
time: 12:46
